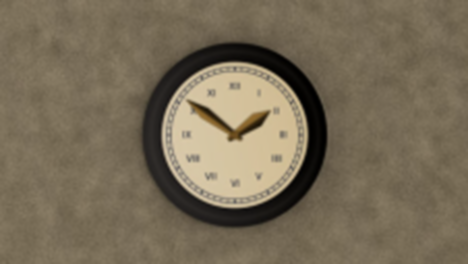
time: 1:51
